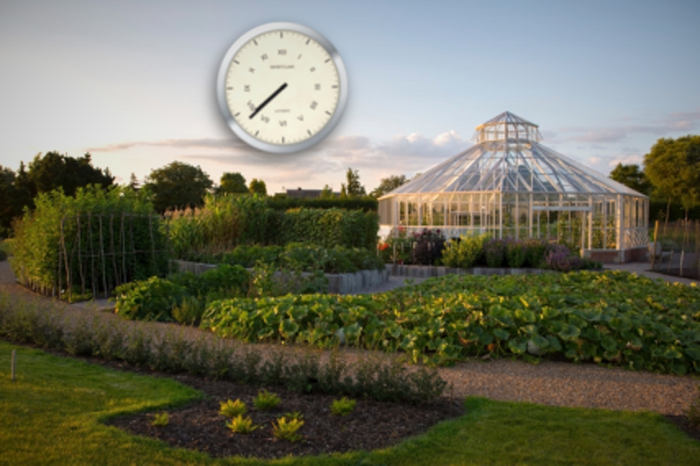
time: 7:38
